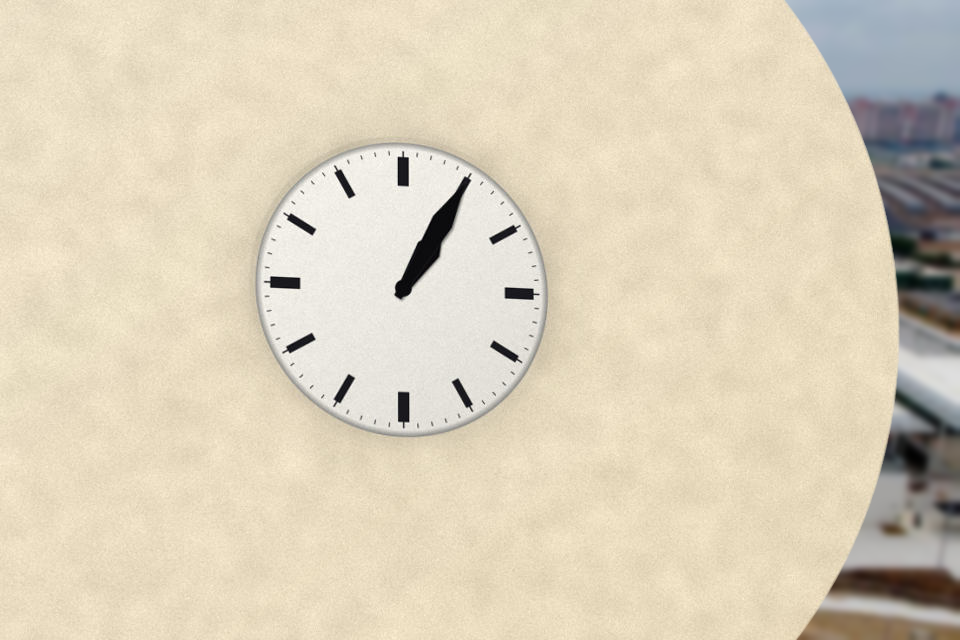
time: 1:05
